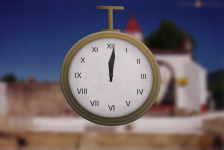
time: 12:01
